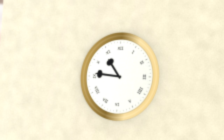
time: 10:46
